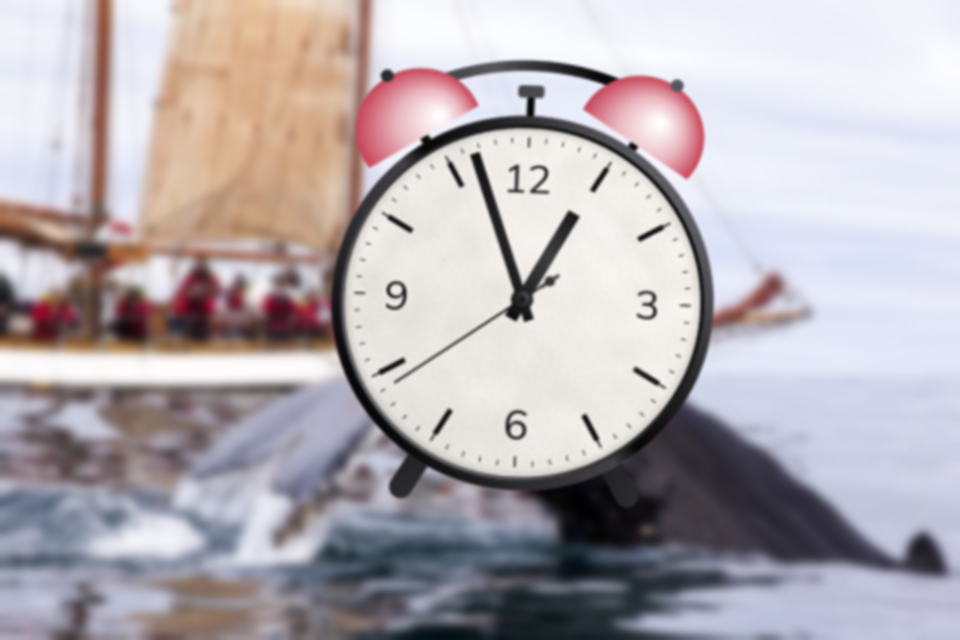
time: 12:56:39
